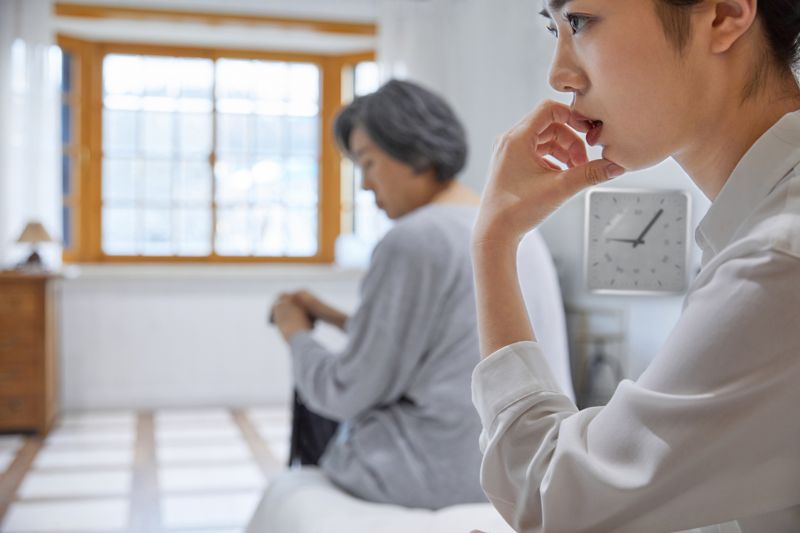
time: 9:06
